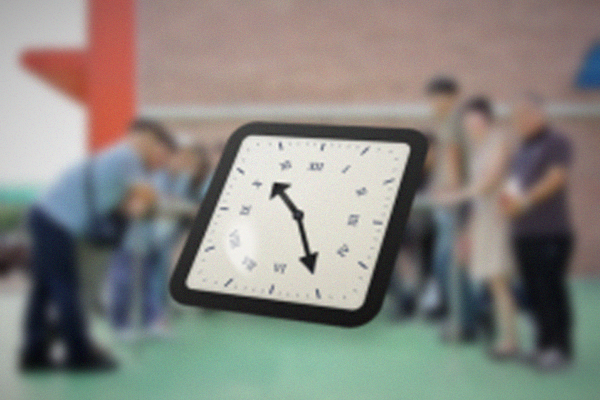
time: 10:25
